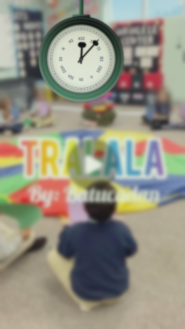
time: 12:07
